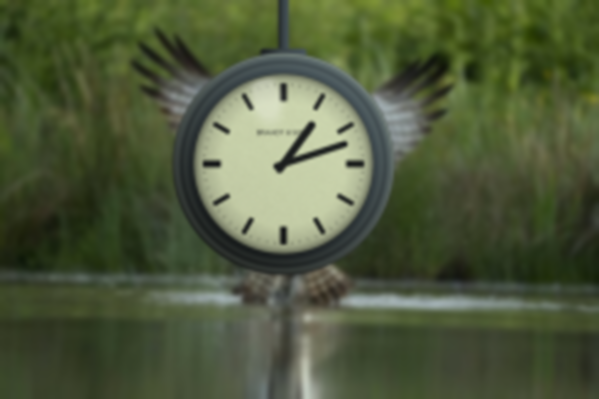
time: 1:12
